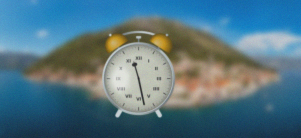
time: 11:28
